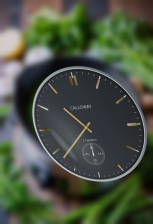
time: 10:38
